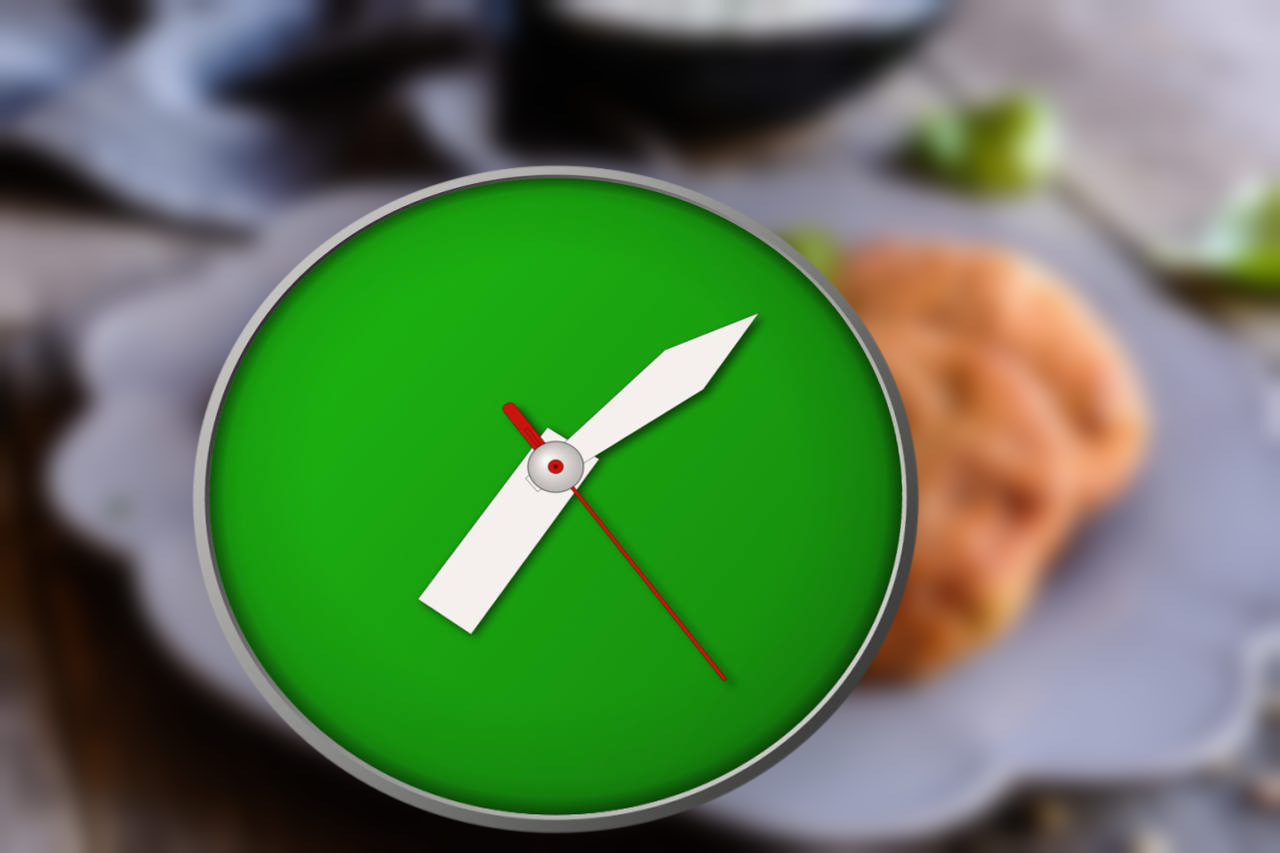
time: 7:08:24
